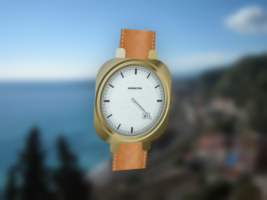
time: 4:22
